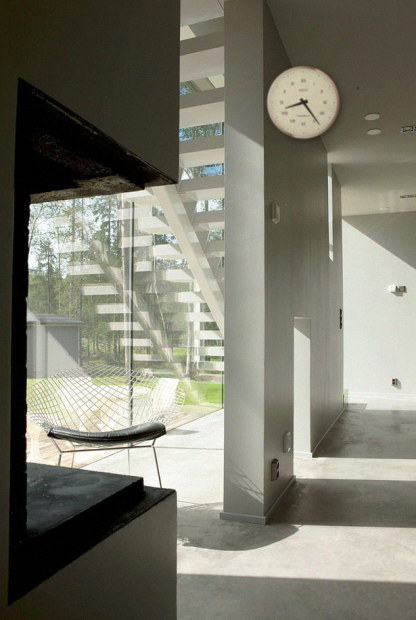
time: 8:24
